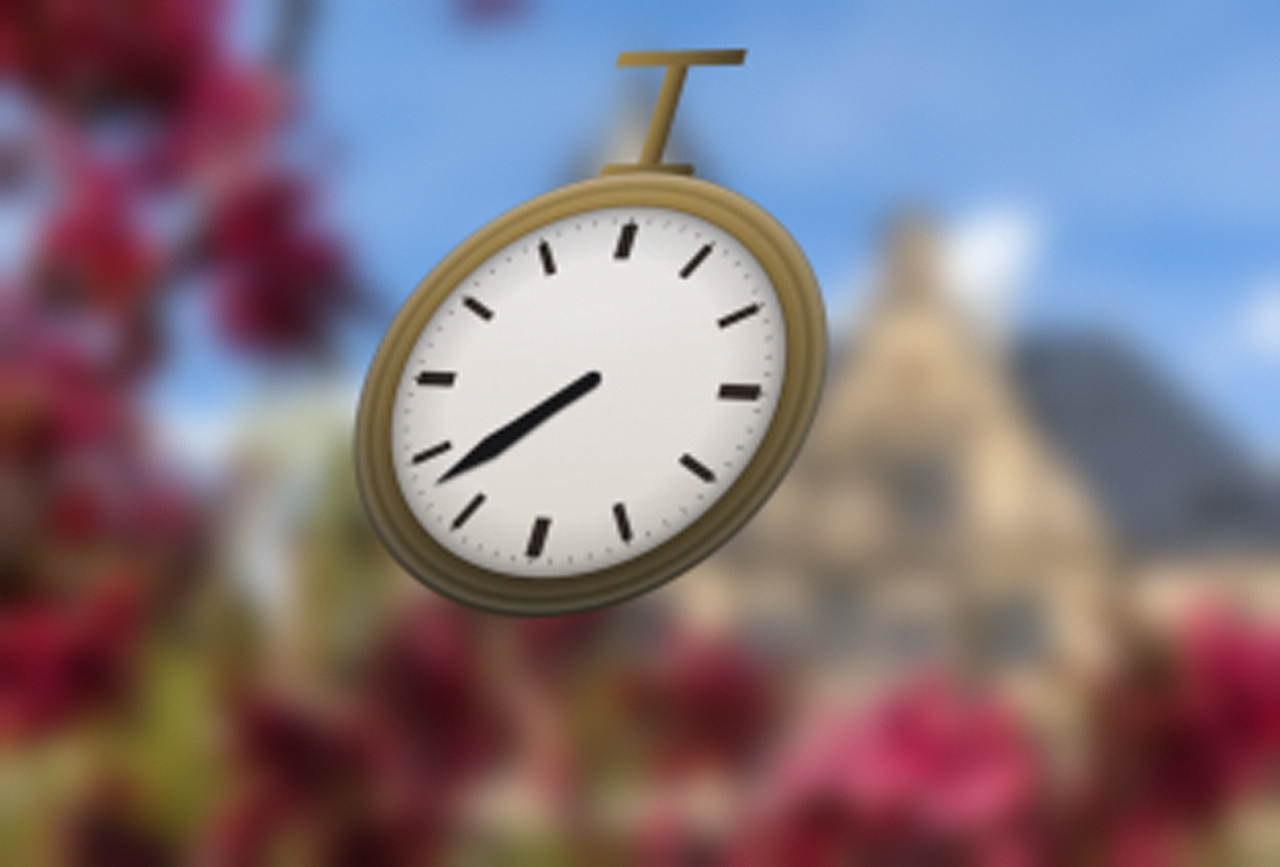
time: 7:38
